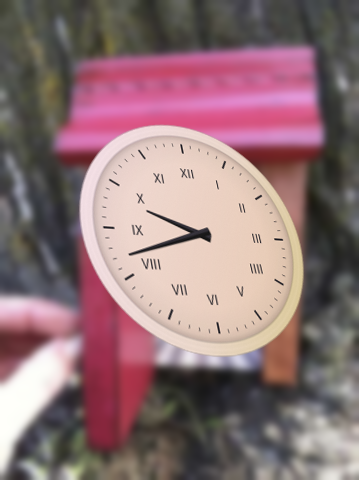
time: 9:42
